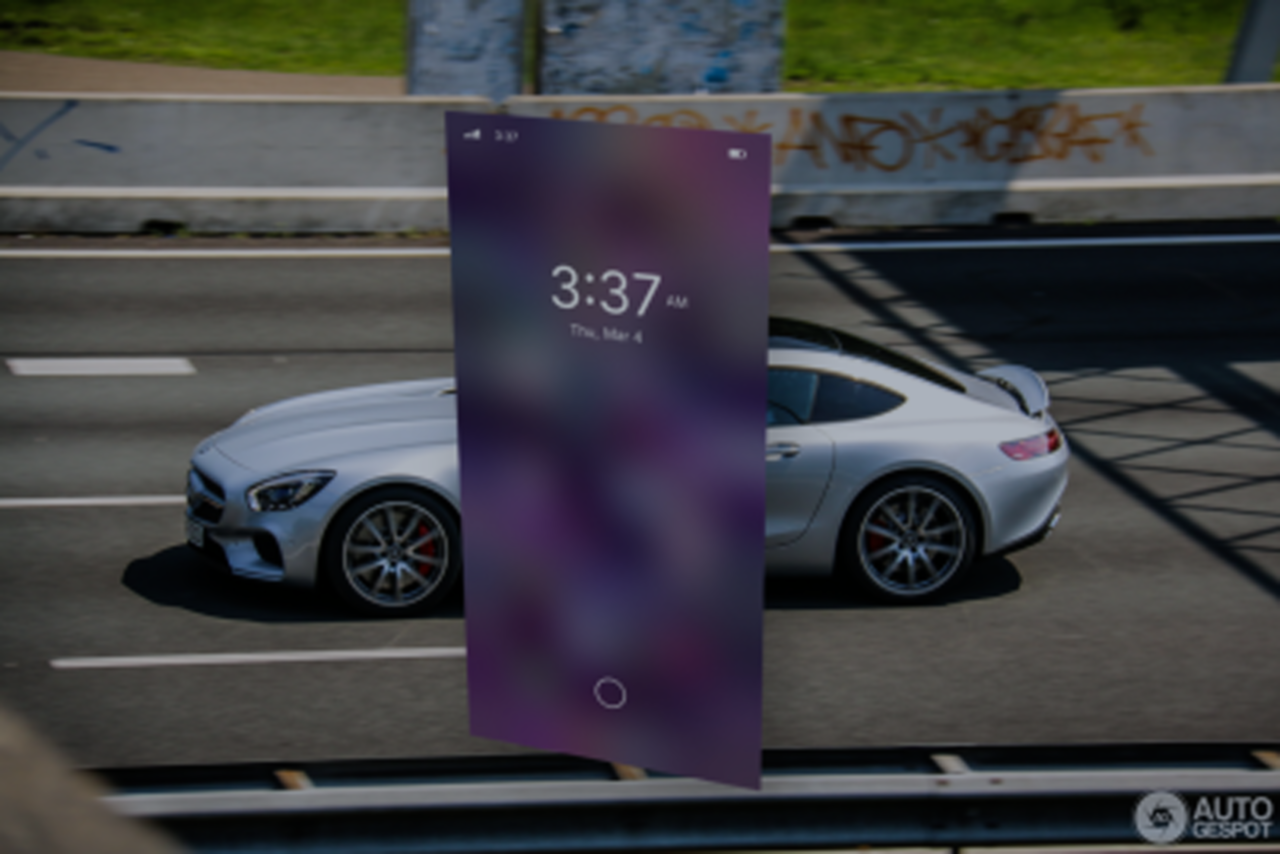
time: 3:37
